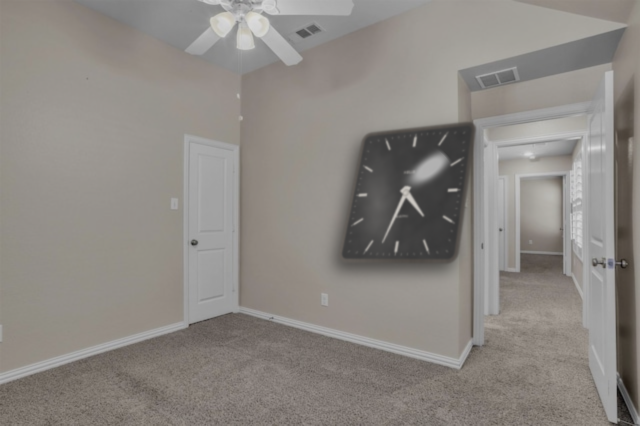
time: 4:33
